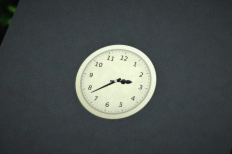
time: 2:38
